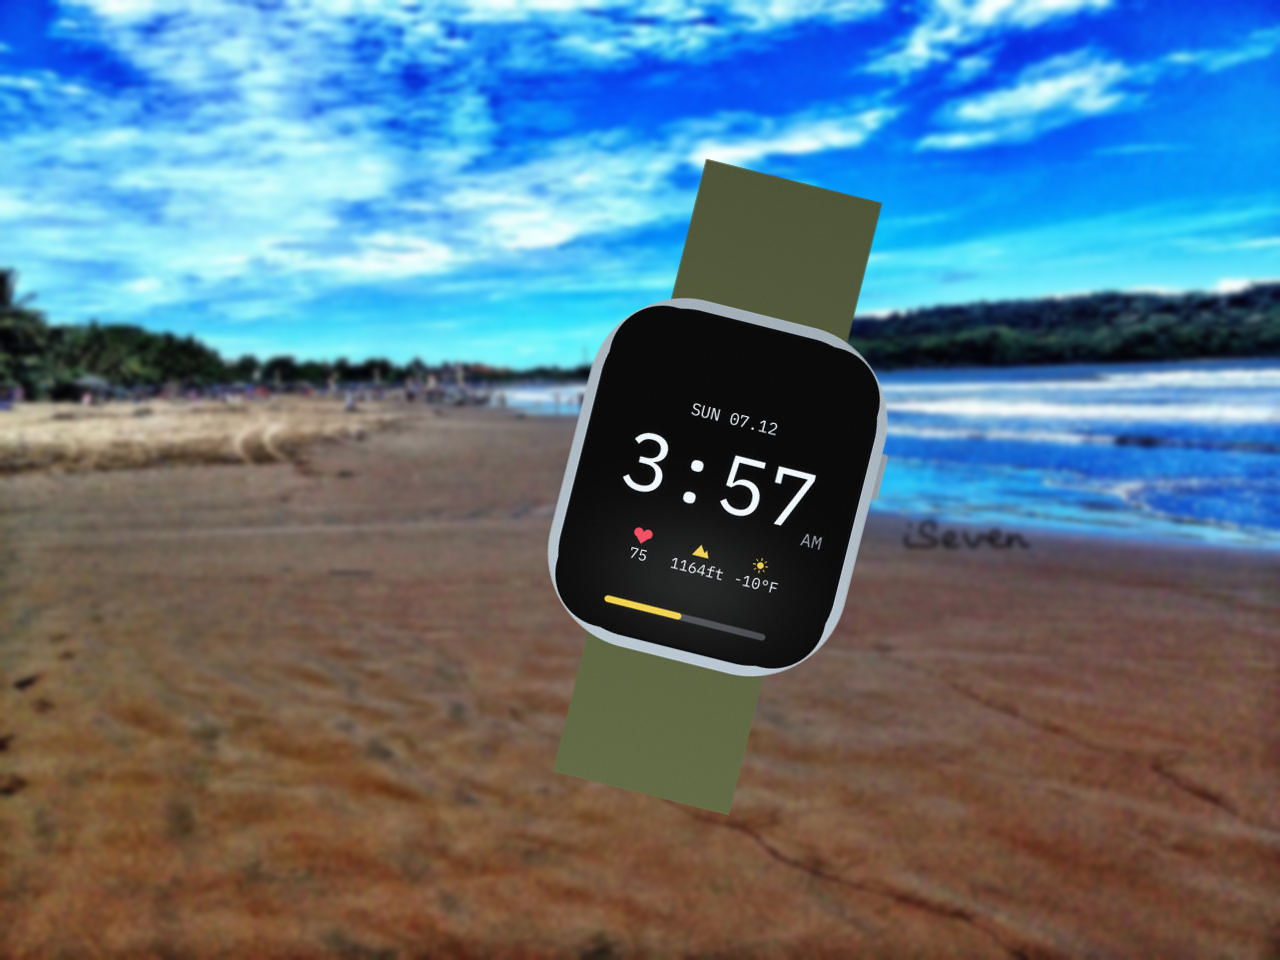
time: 3:57
